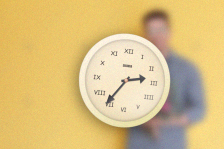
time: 2:36
